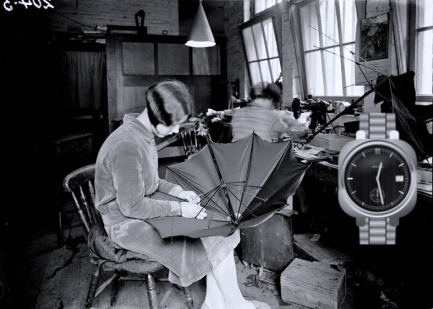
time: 12:28
